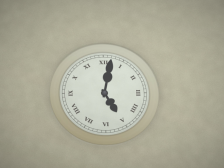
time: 5:02
